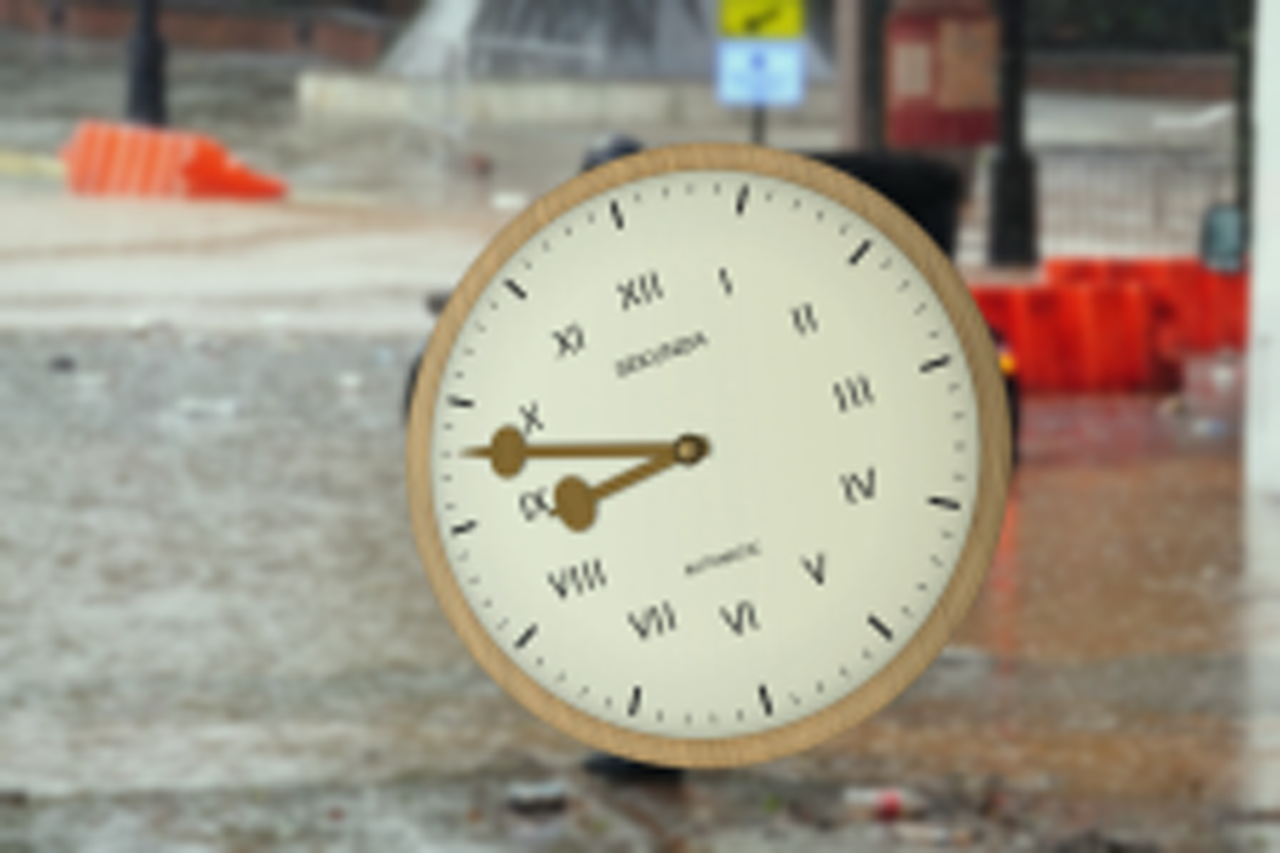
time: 8:48
